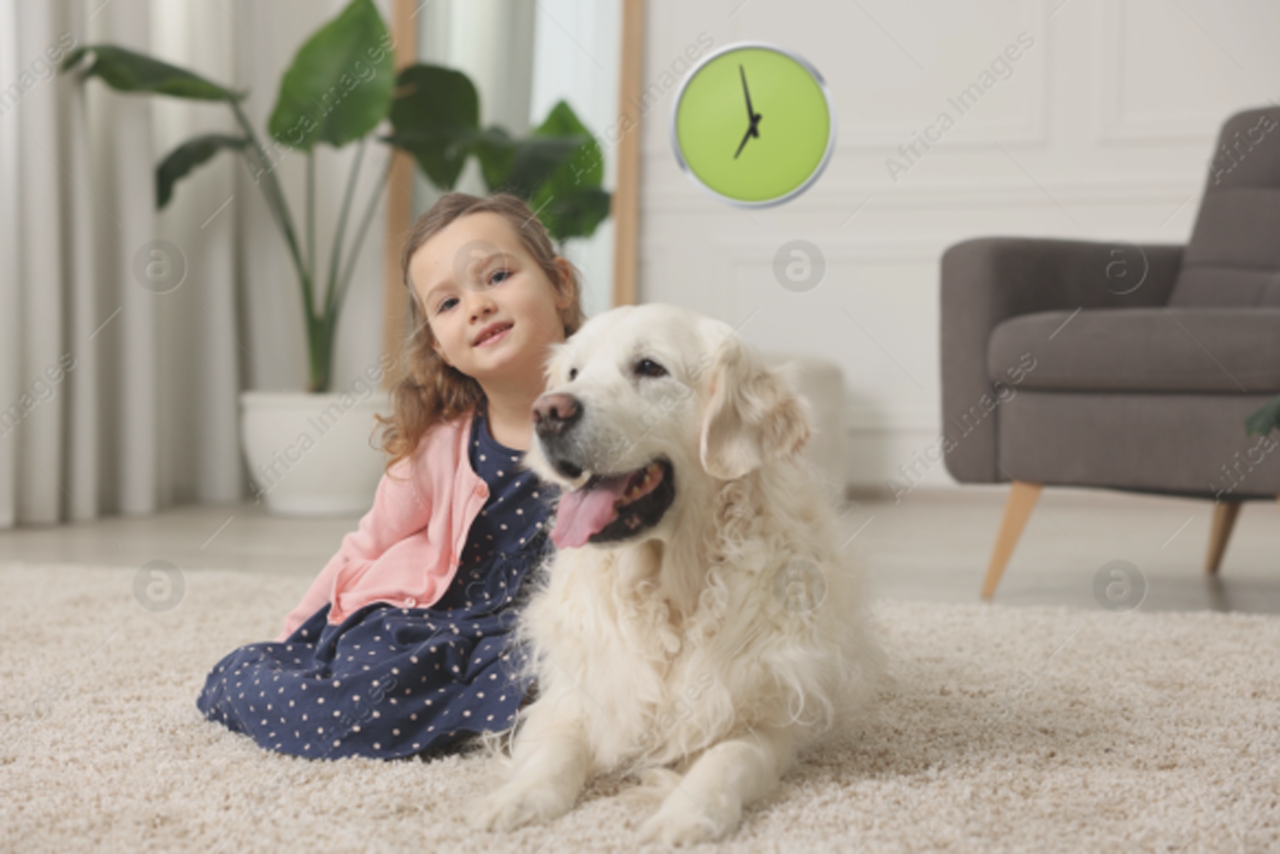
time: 6:58
